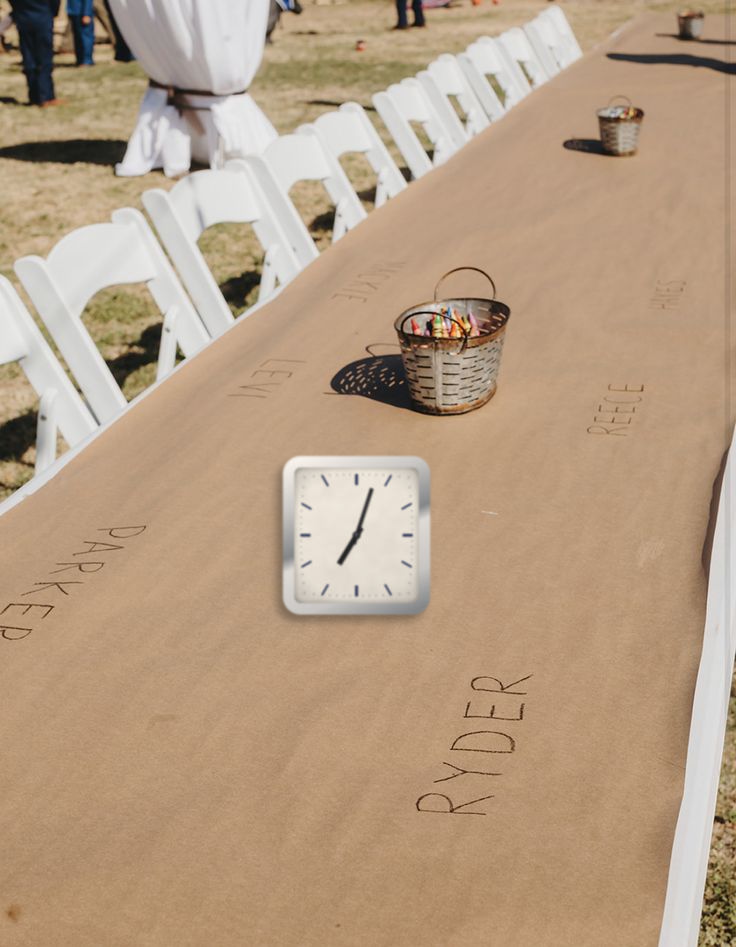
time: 7:03
